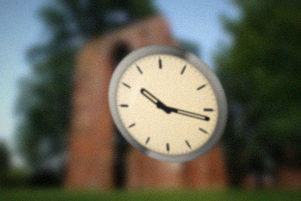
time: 10:17
